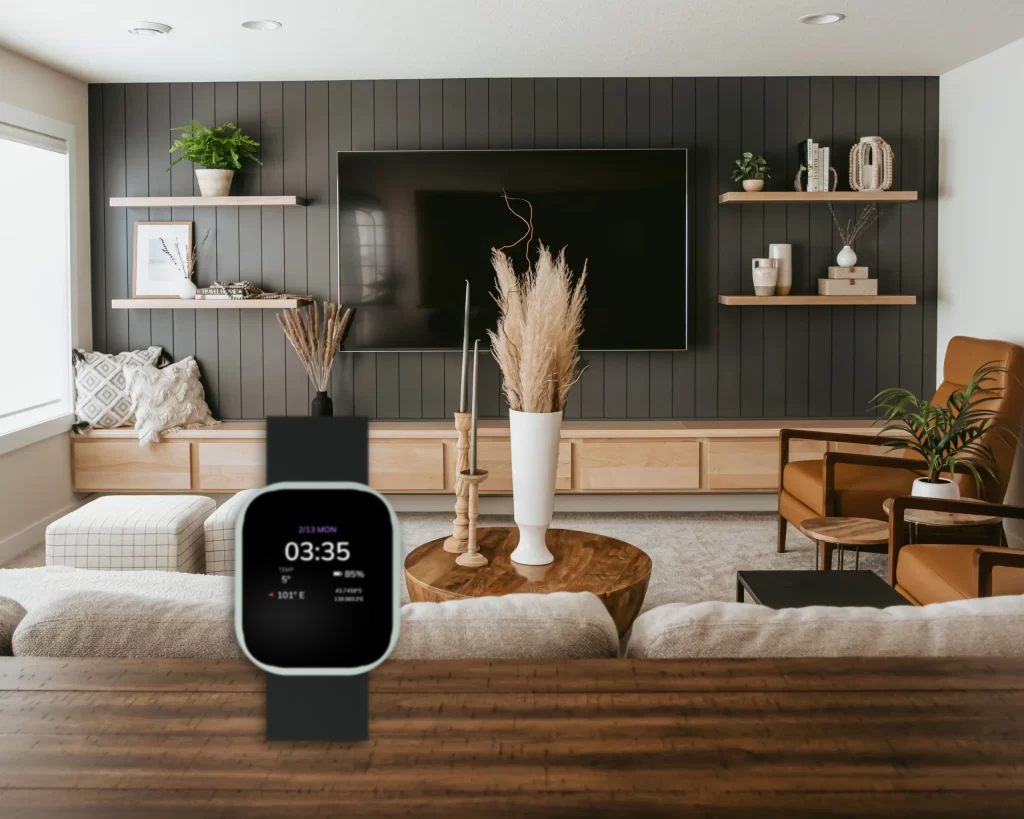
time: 3:35
